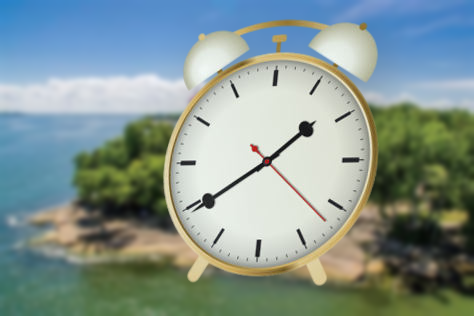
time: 1:39:22
